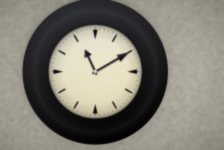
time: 11:10
